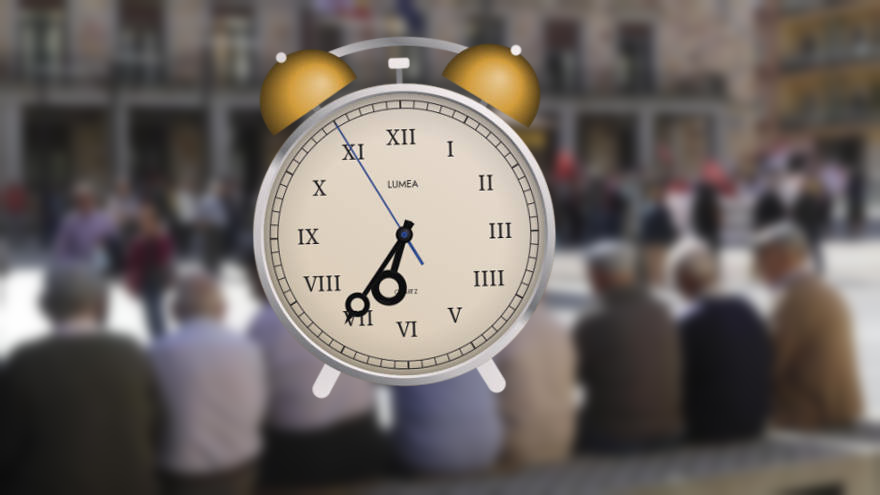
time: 6:35:55
